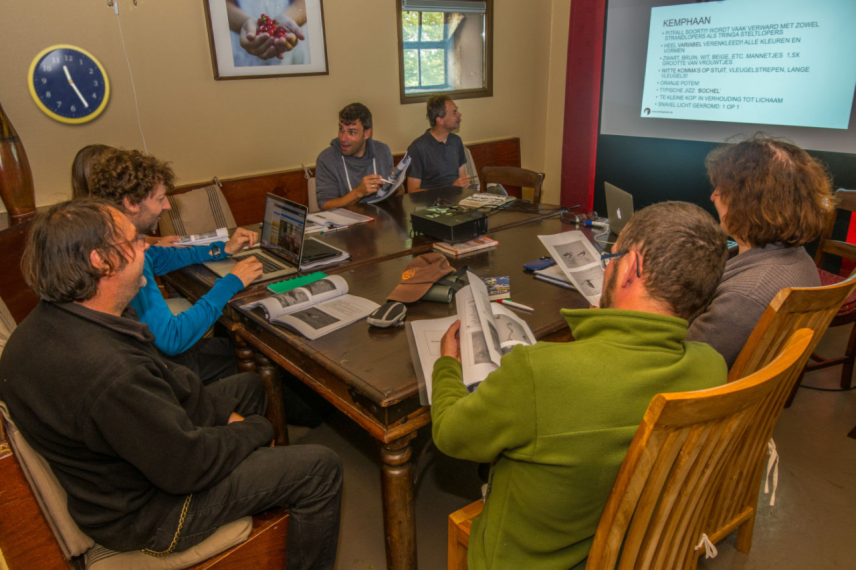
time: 11:25
